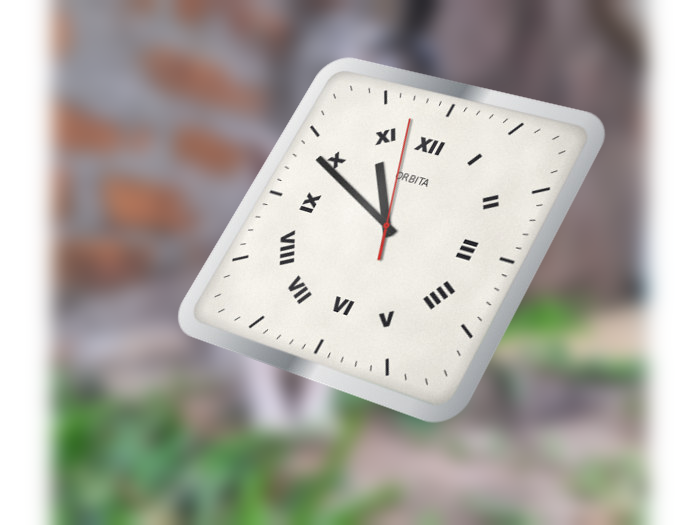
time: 10:48:57
